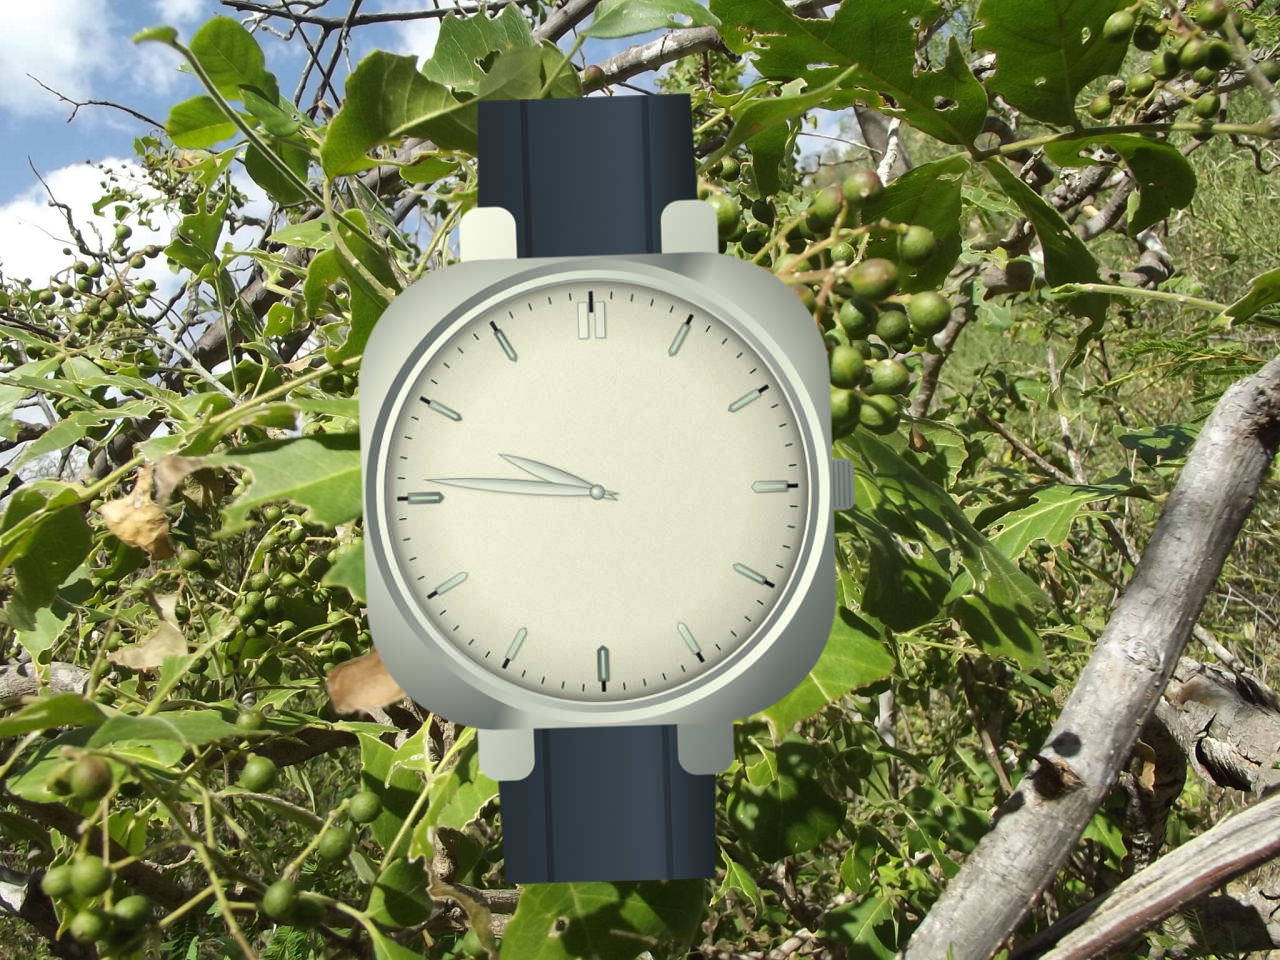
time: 9:46
